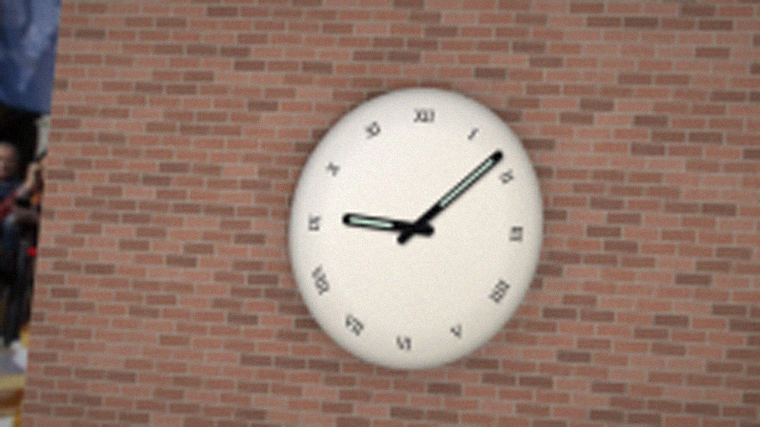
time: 9:08
